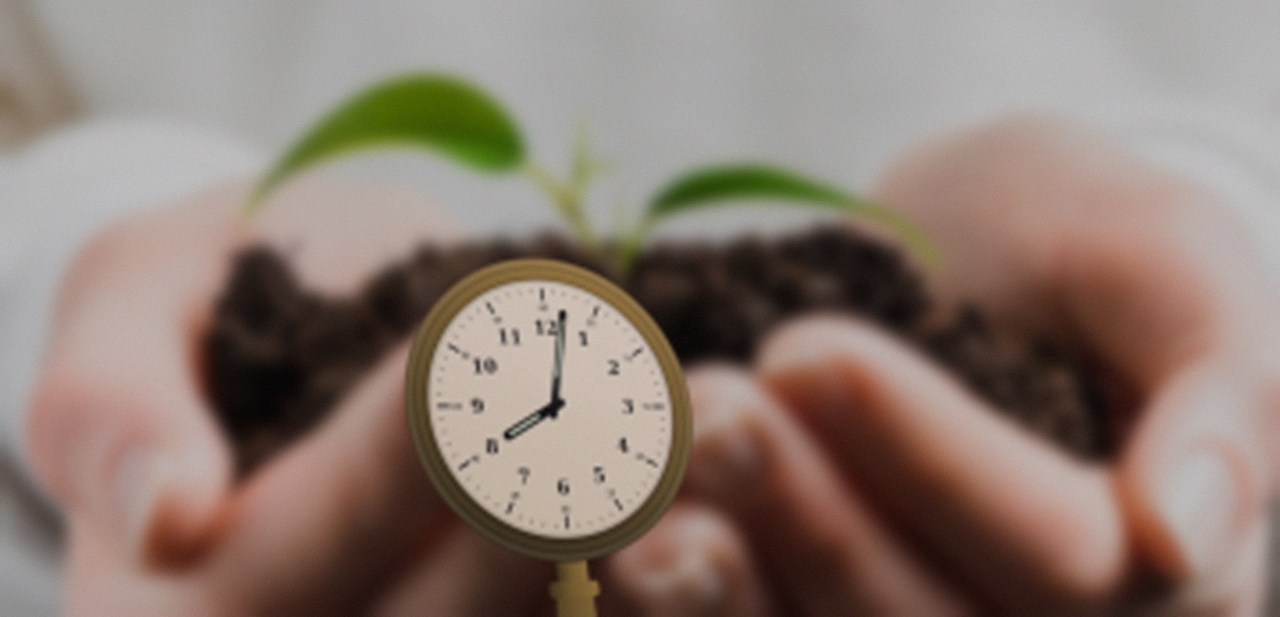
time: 8:02
